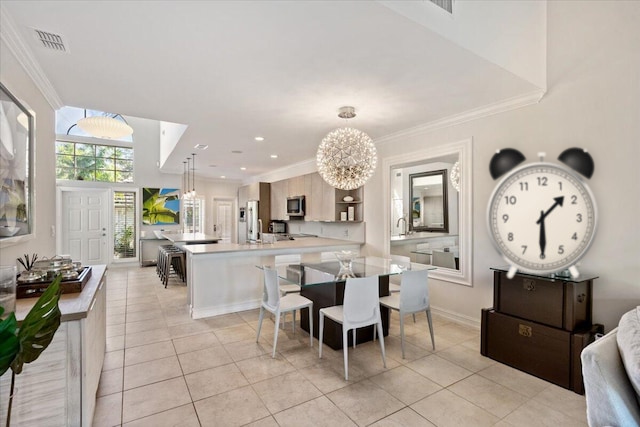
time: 1:30
